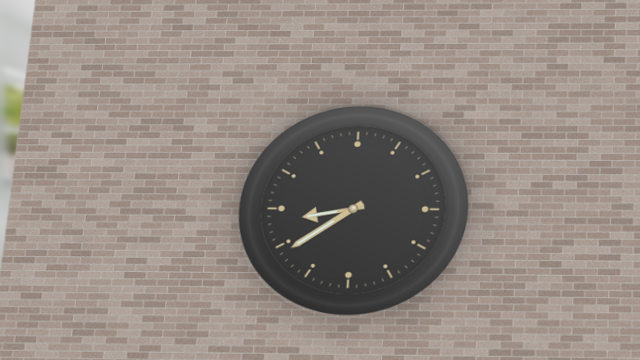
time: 8:39
